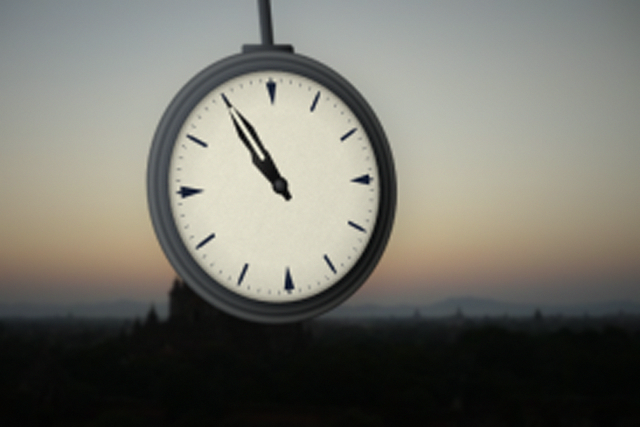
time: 10:55
